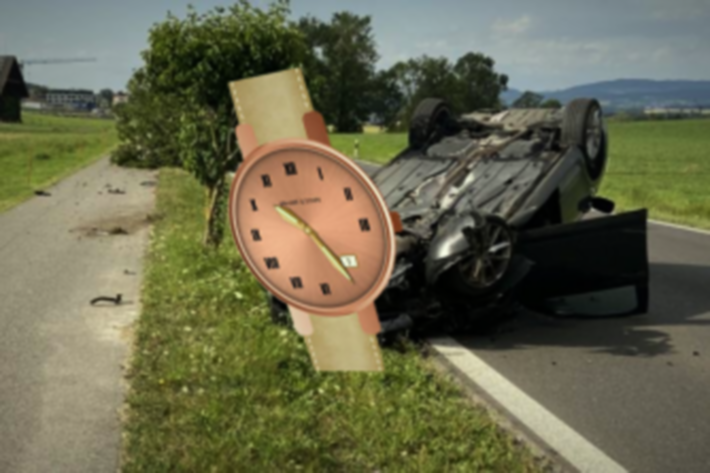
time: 10:25
